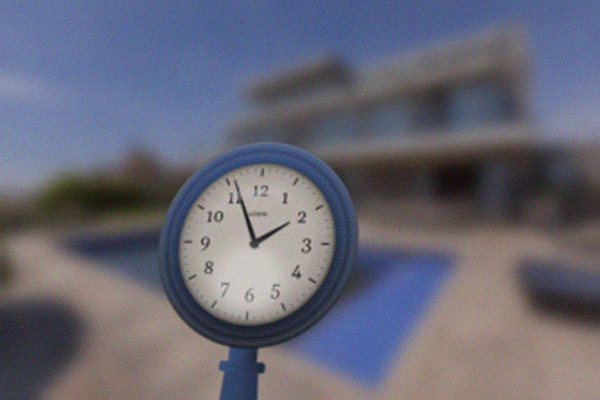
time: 1:56
